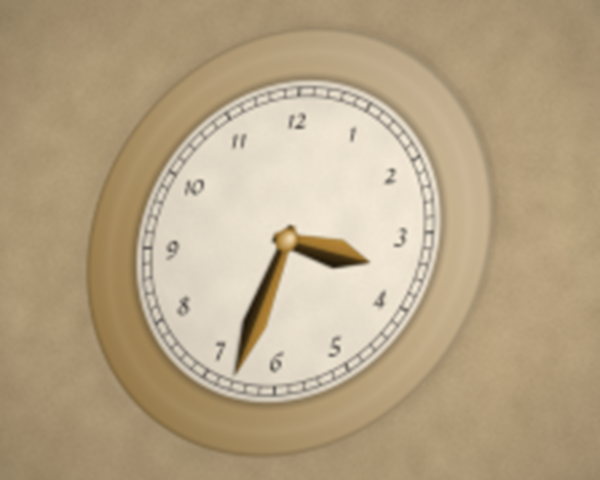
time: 3:33
